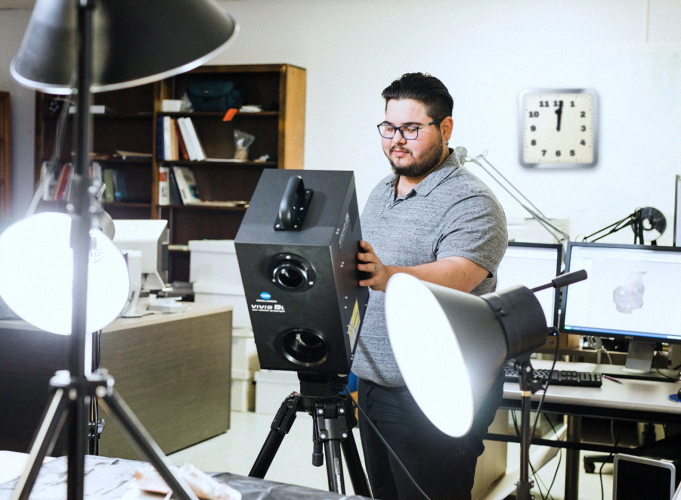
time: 12:01
